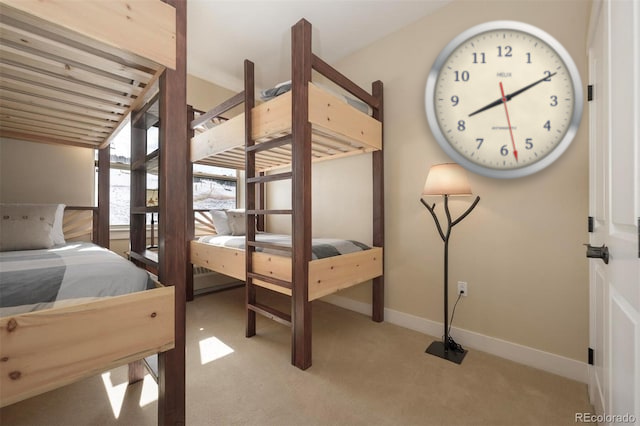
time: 8:10:28
